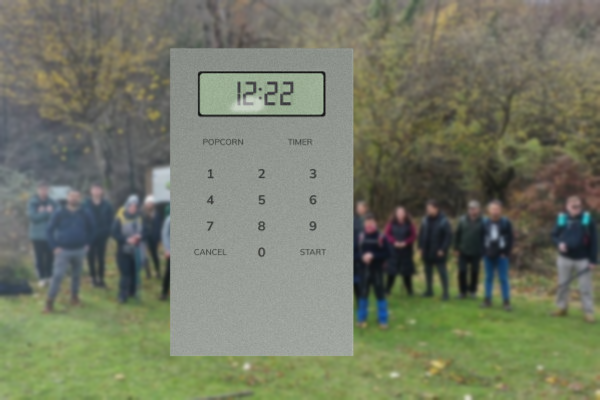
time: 12:22
